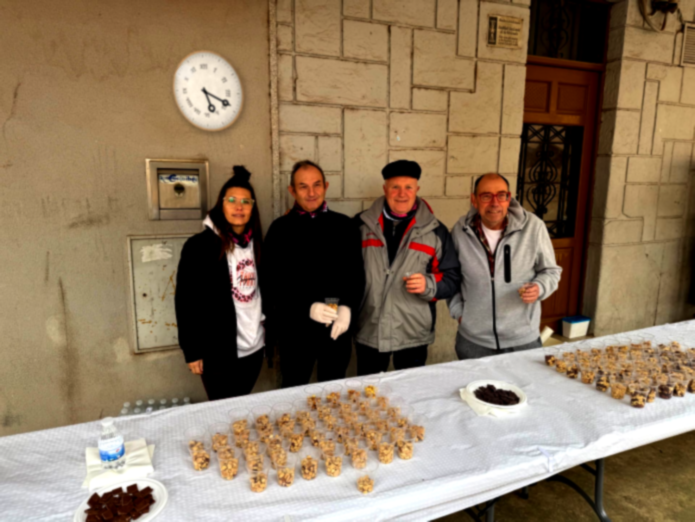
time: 5:19
